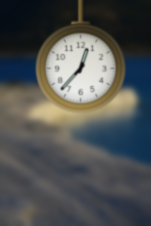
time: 12:37
